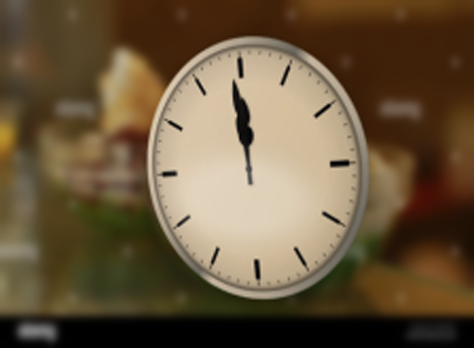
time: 11:59
